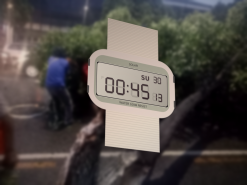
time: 0:45:13
